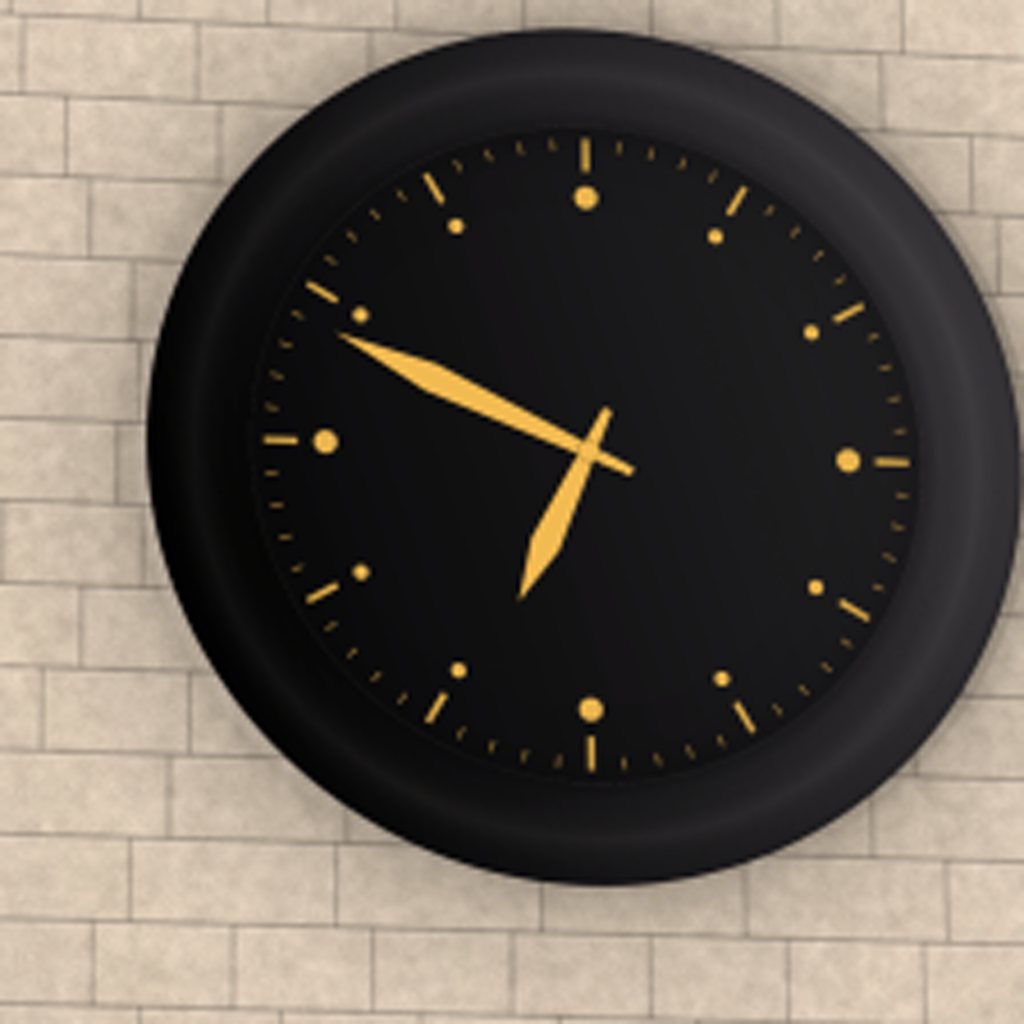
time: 6:49
